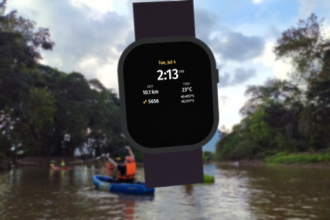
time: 2:13
